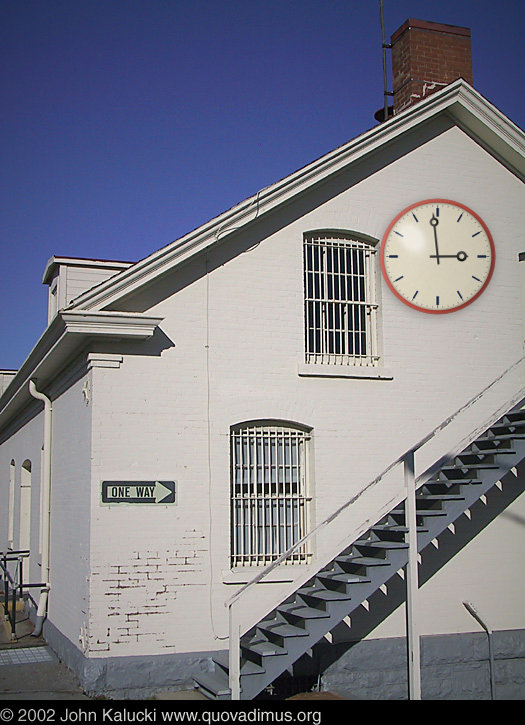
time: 2:59
